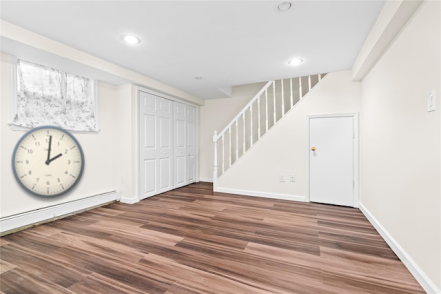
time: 2:01
